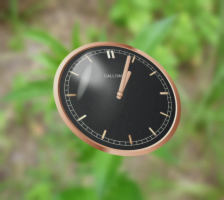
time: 1:04
